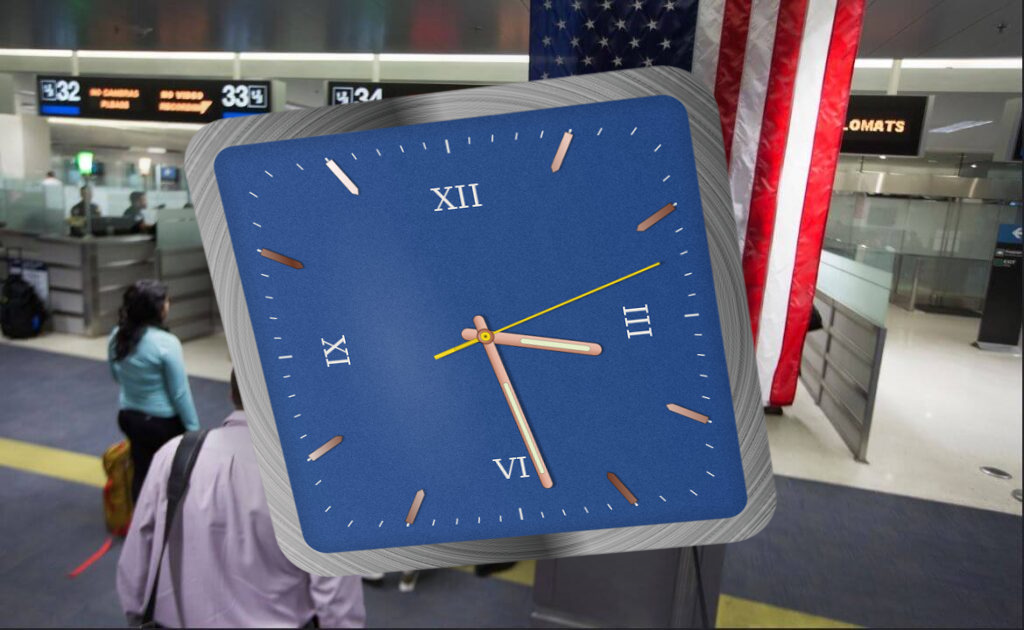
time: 3:28:12
